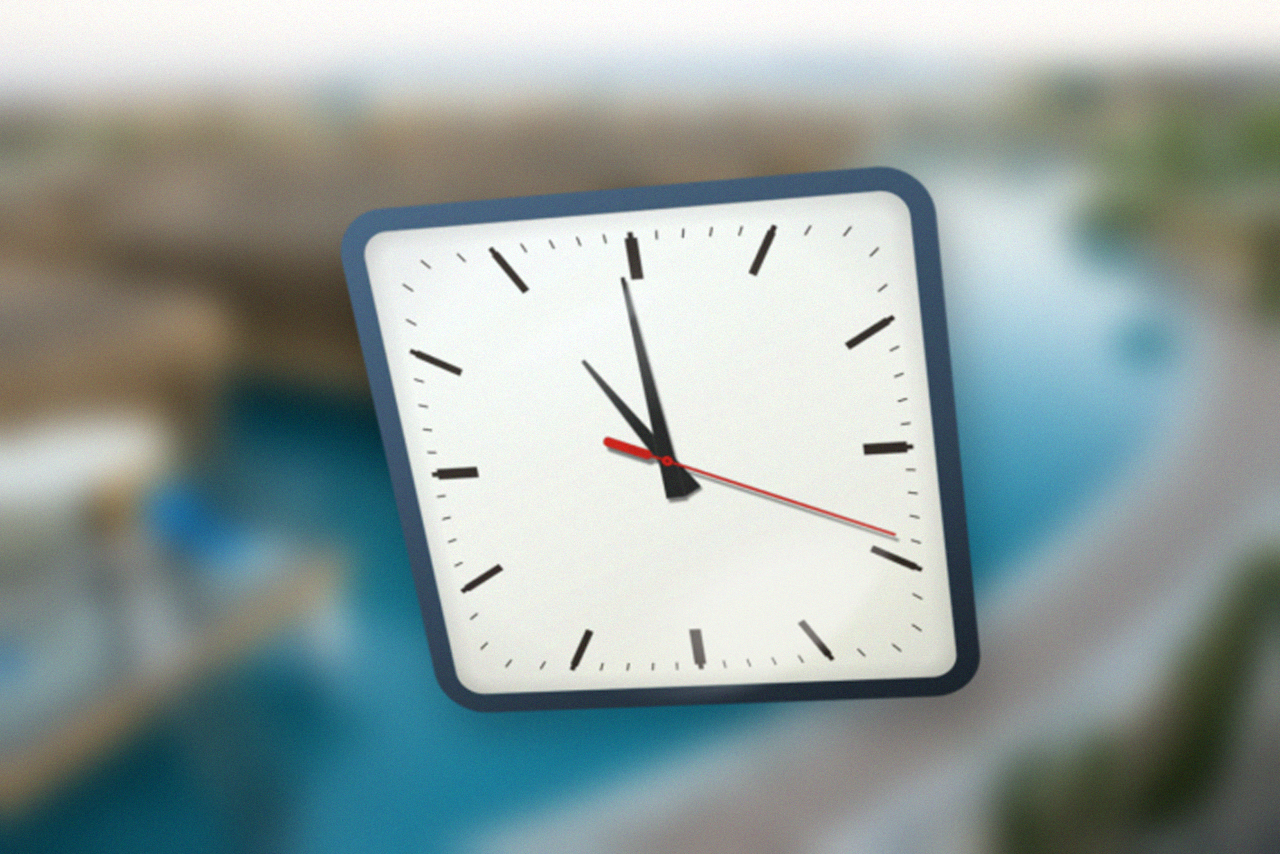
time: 10:59:19
